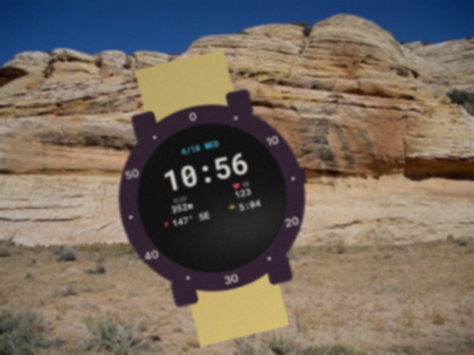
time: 10:56
